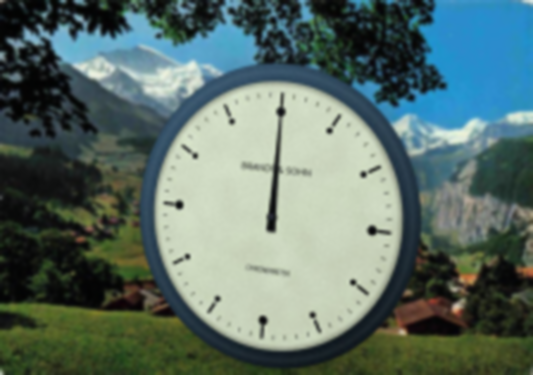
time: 12:00
